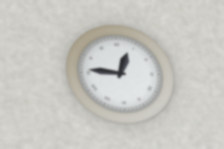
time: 12:46
